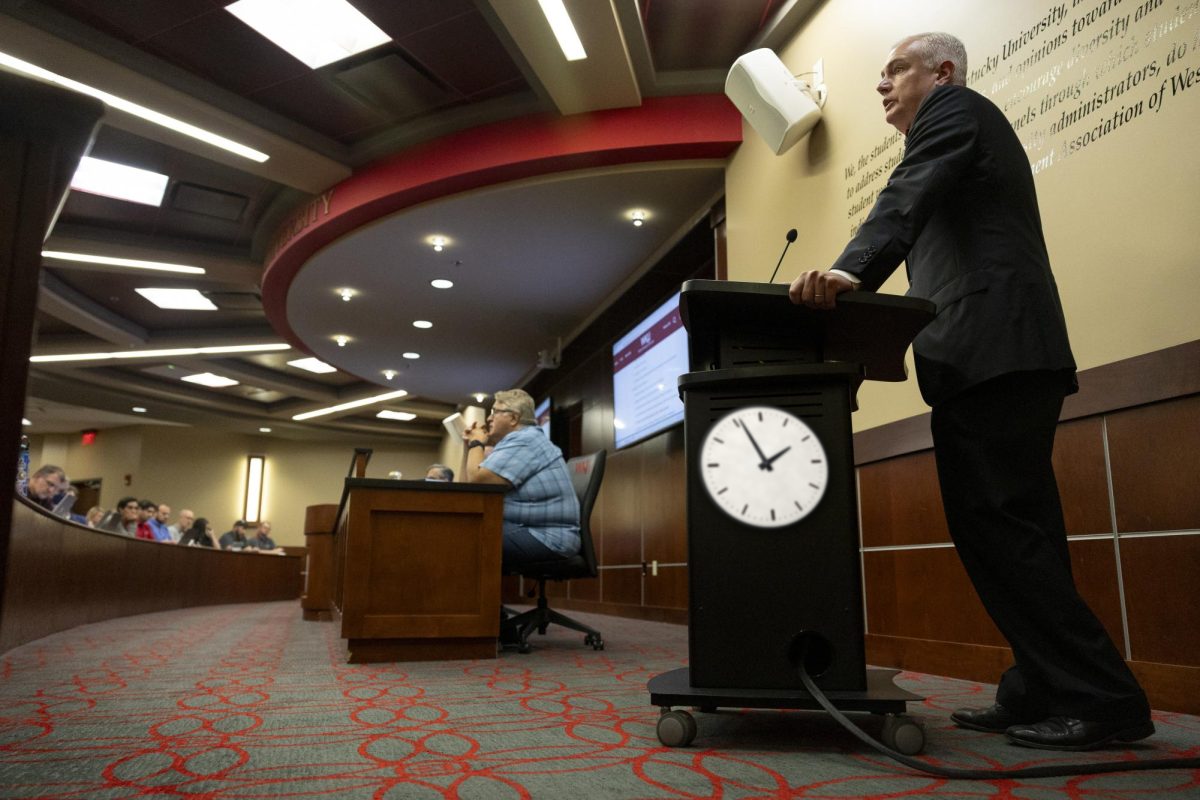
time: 1:56
